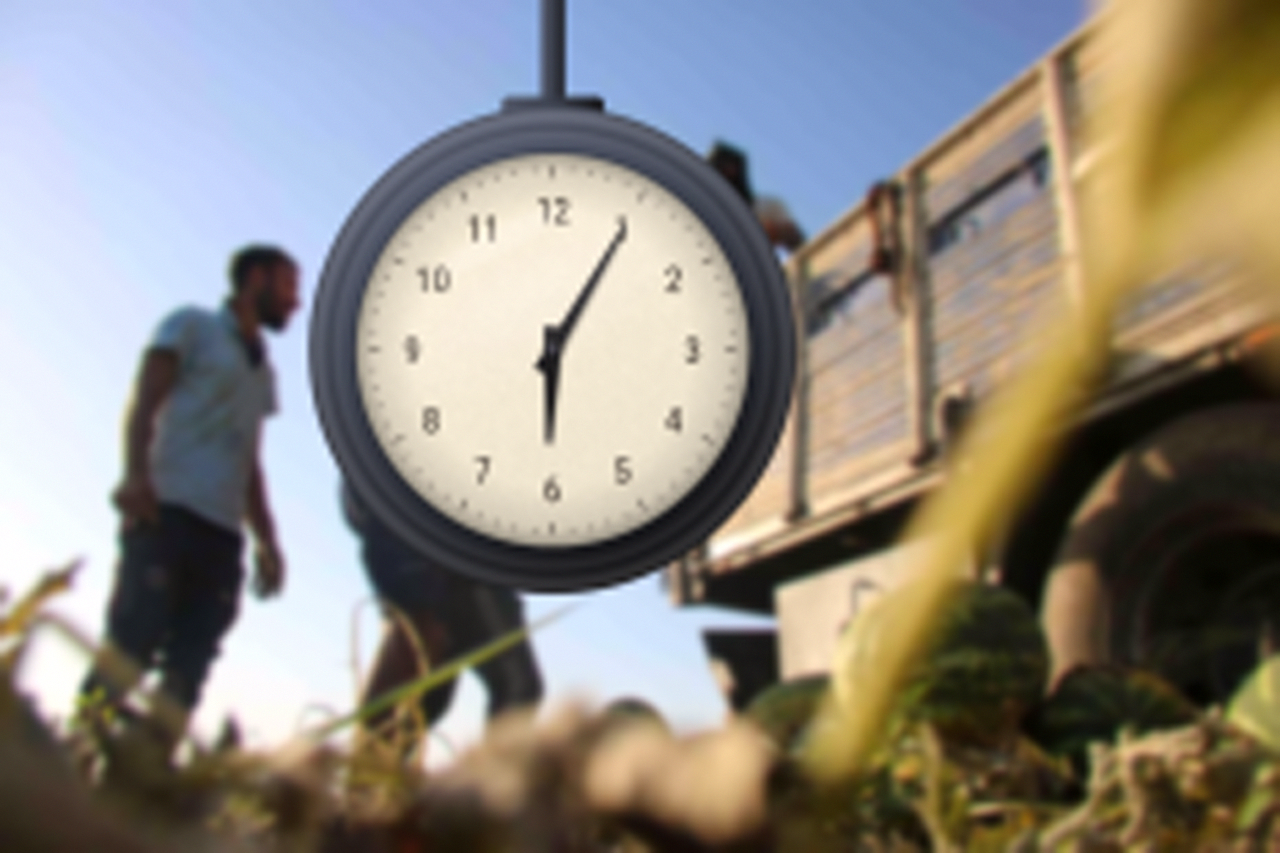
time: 6:05
